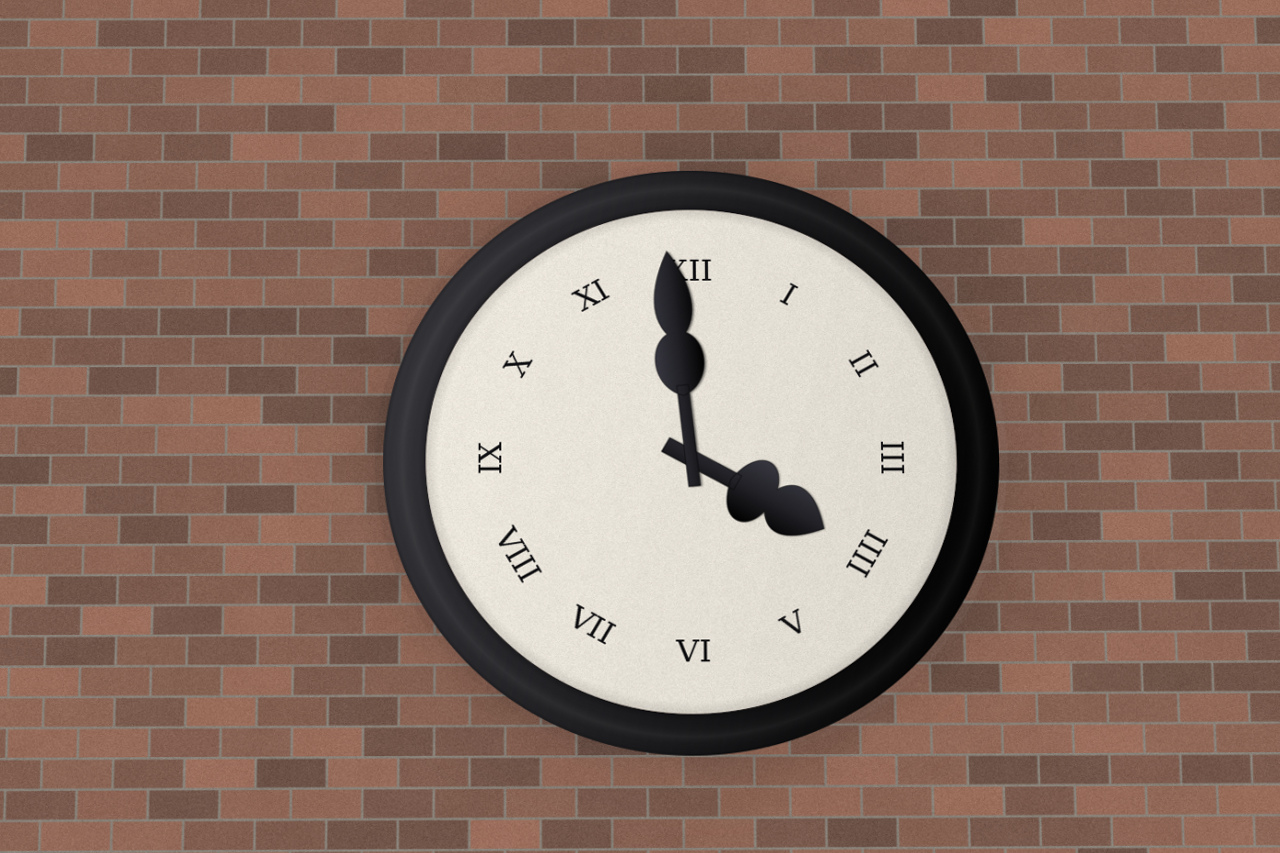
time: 3:59
